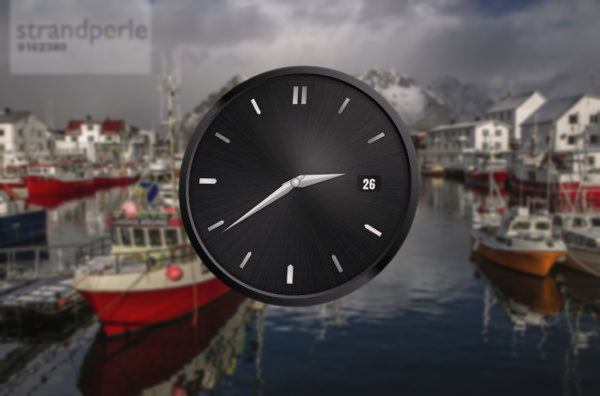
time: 2:39
